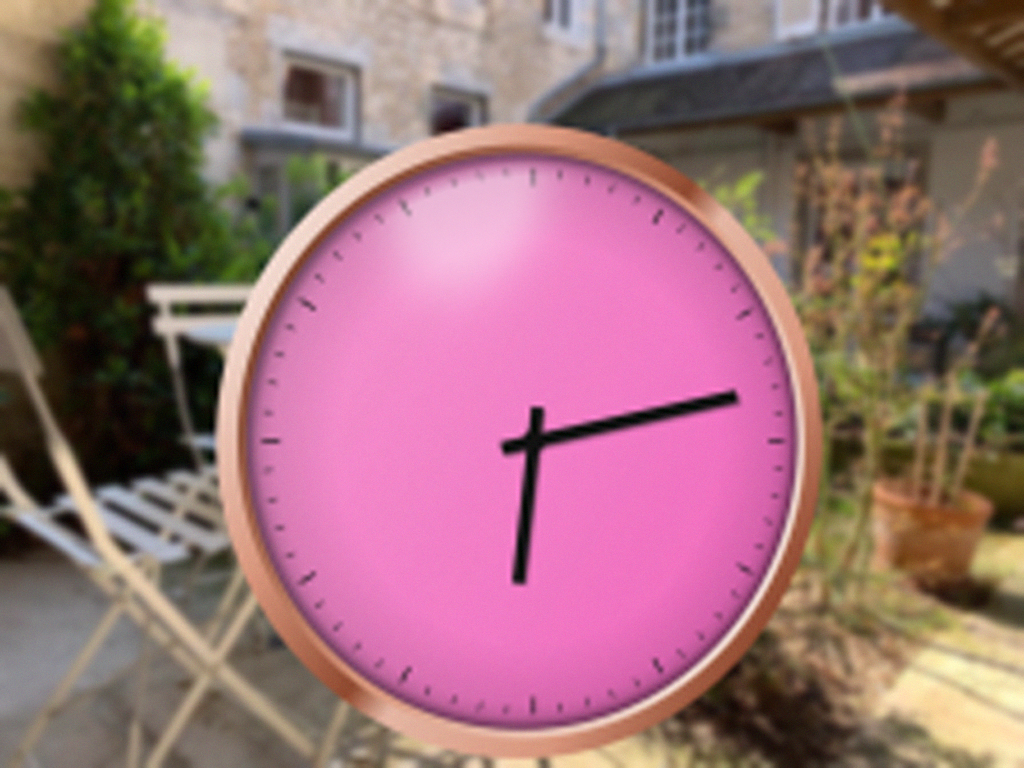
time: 6:13
